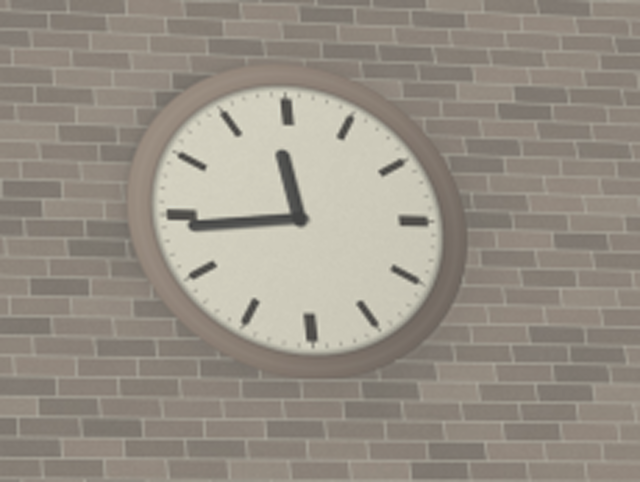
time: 11:44
